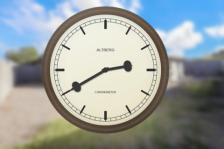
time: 2:40
